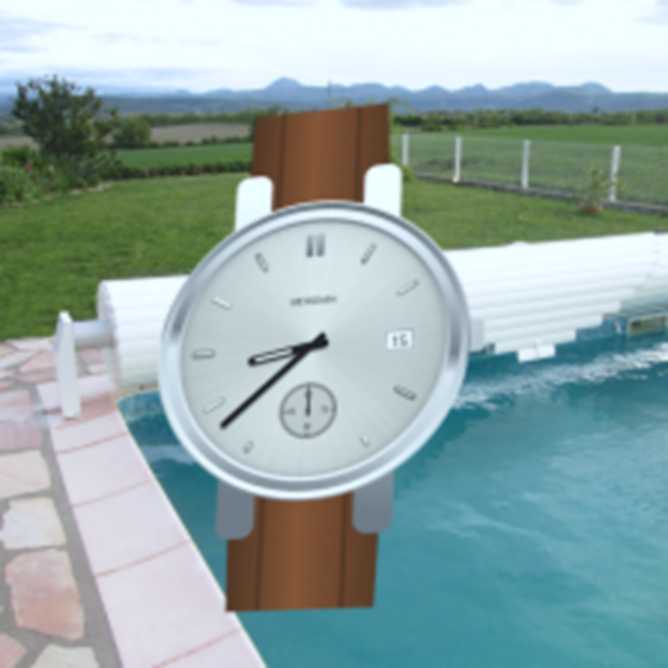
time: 8:38
